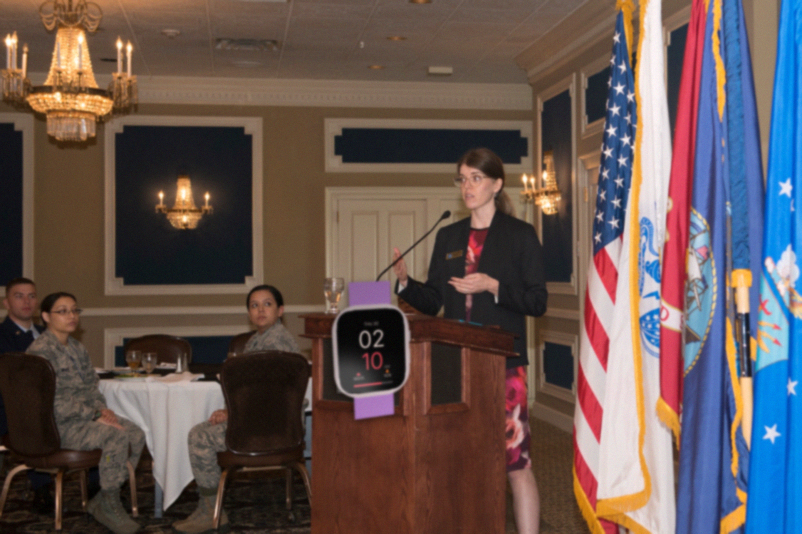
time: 2:10
